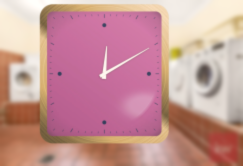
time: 12:10
